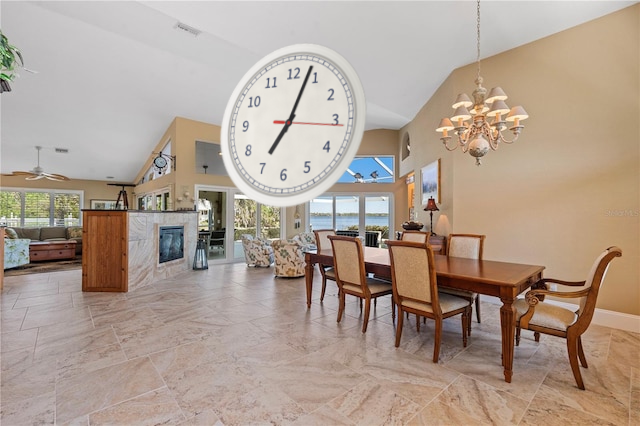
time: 7:03:16
